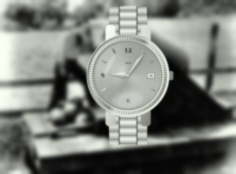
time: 9:06
